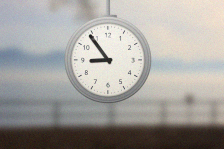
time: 8:54
